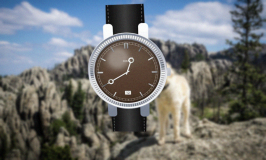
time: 12:40
